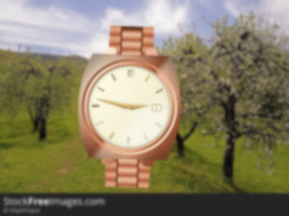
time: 2:47
